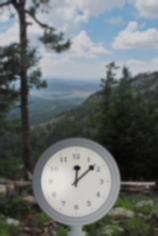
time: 12:08
